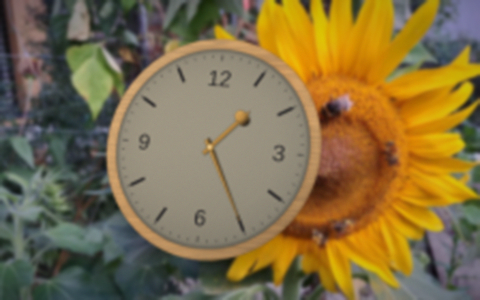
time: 1:25
